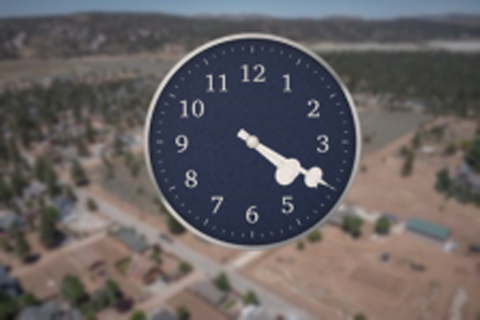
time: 4:20
